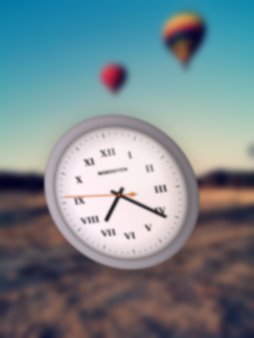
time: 7:20:46
